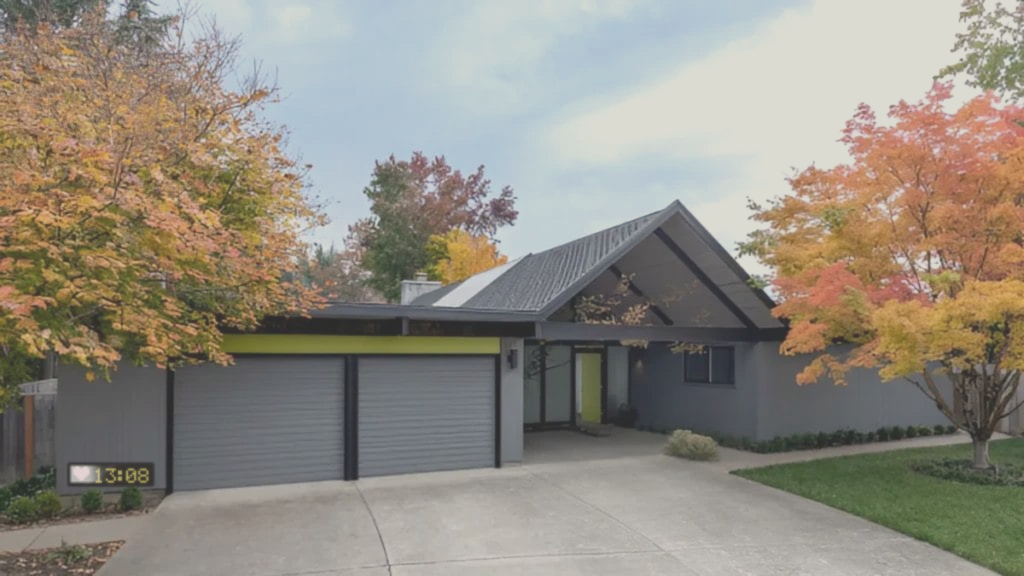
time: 13:08
